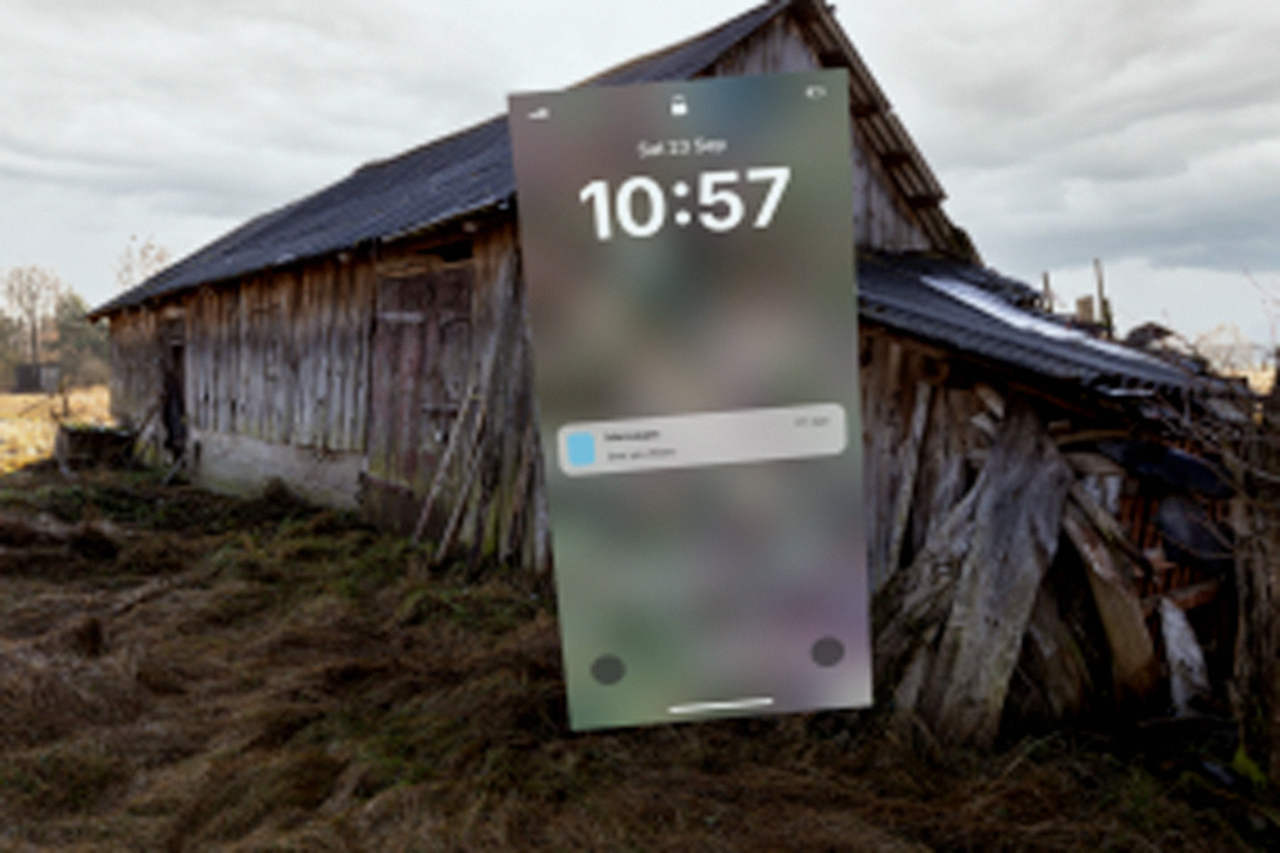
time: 10:57
